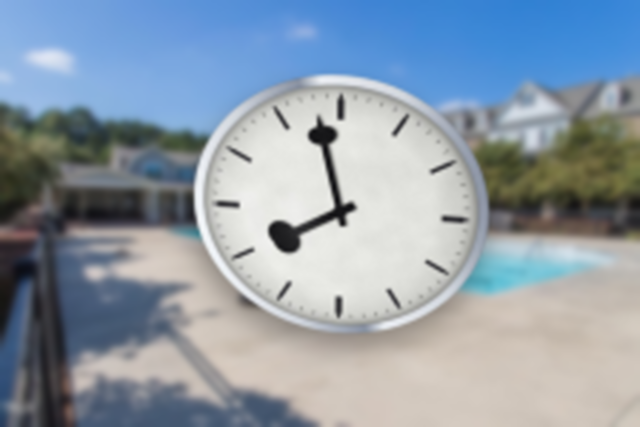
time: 7:58
